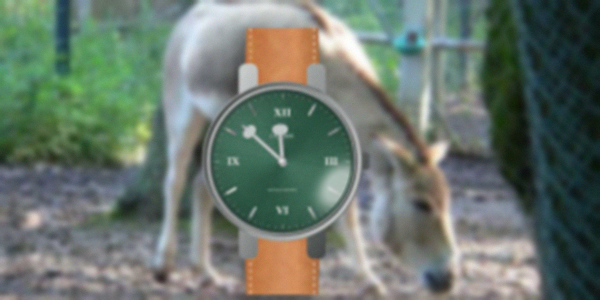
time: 11:52
